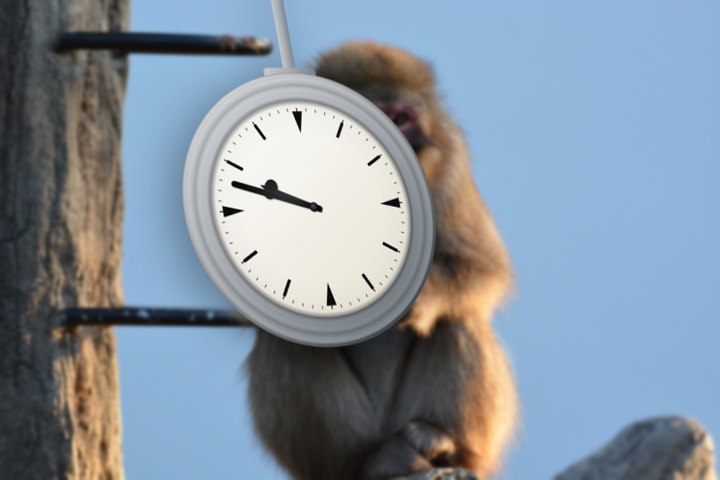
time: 9:48
